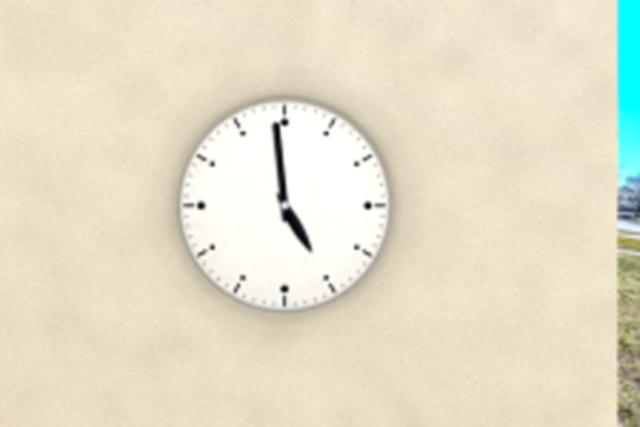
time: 4:59
